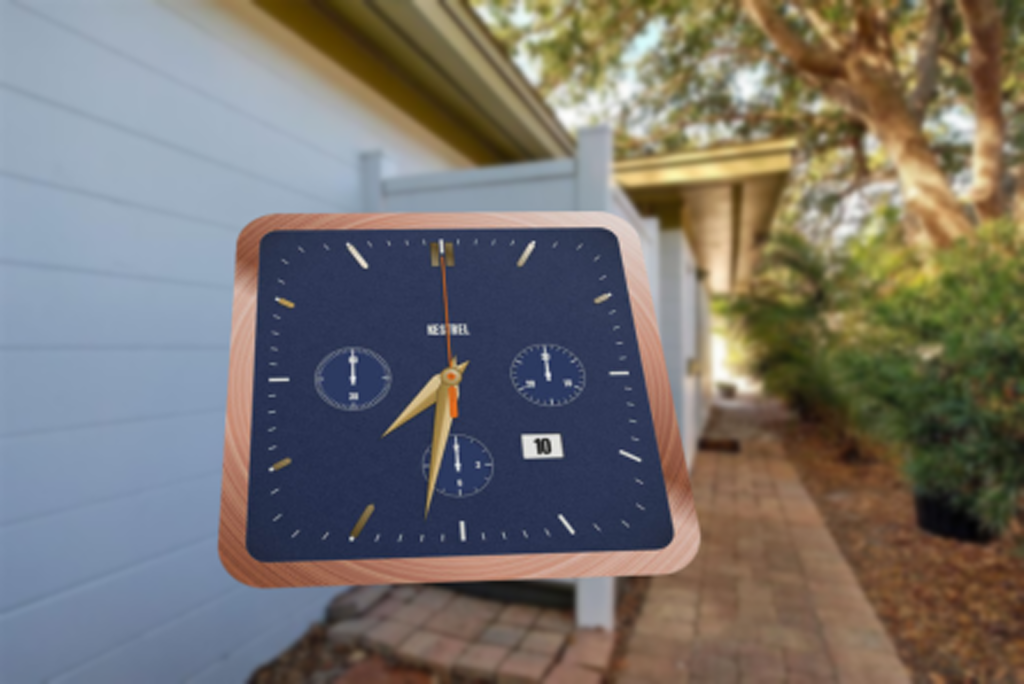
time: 7:32
